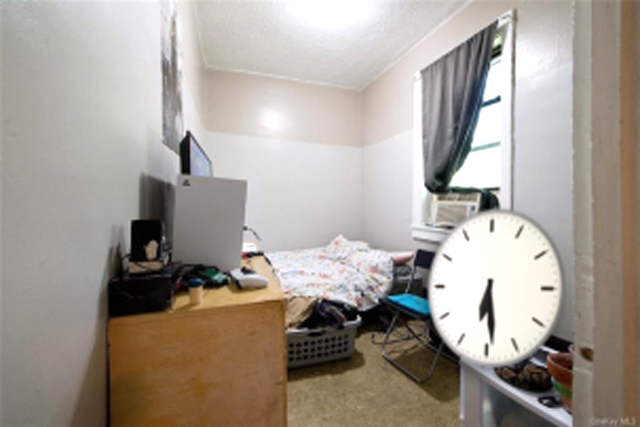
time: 6:29
